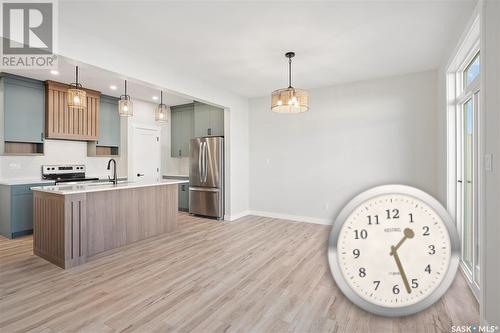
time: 1:27
